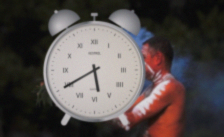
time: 5:40
